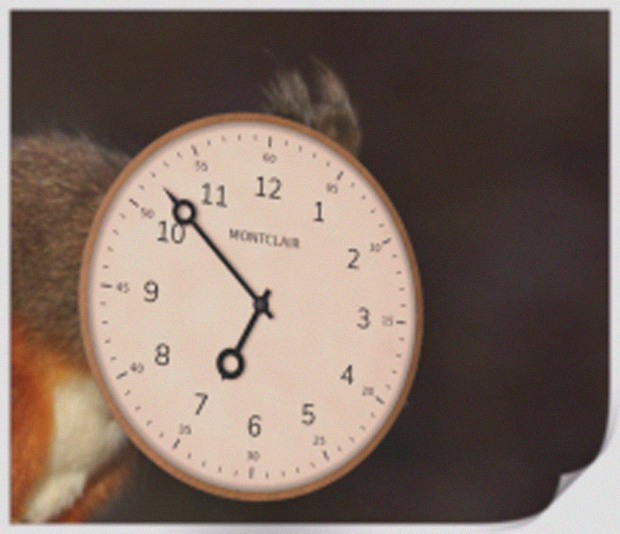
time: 6:52
